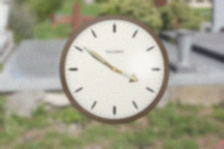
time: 3:51
